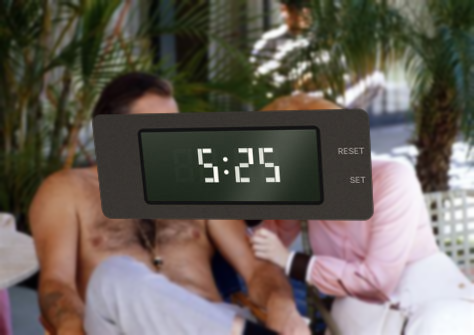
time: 5:25
